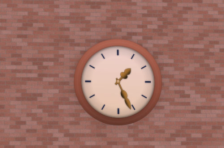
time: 1:26
